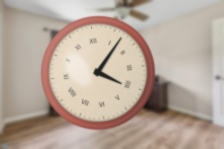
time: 4:07
